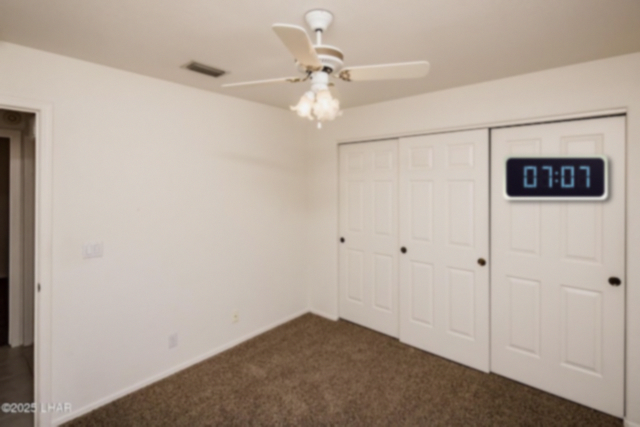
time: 7:07
